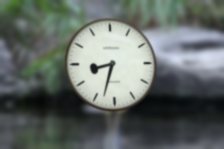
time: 8:33
